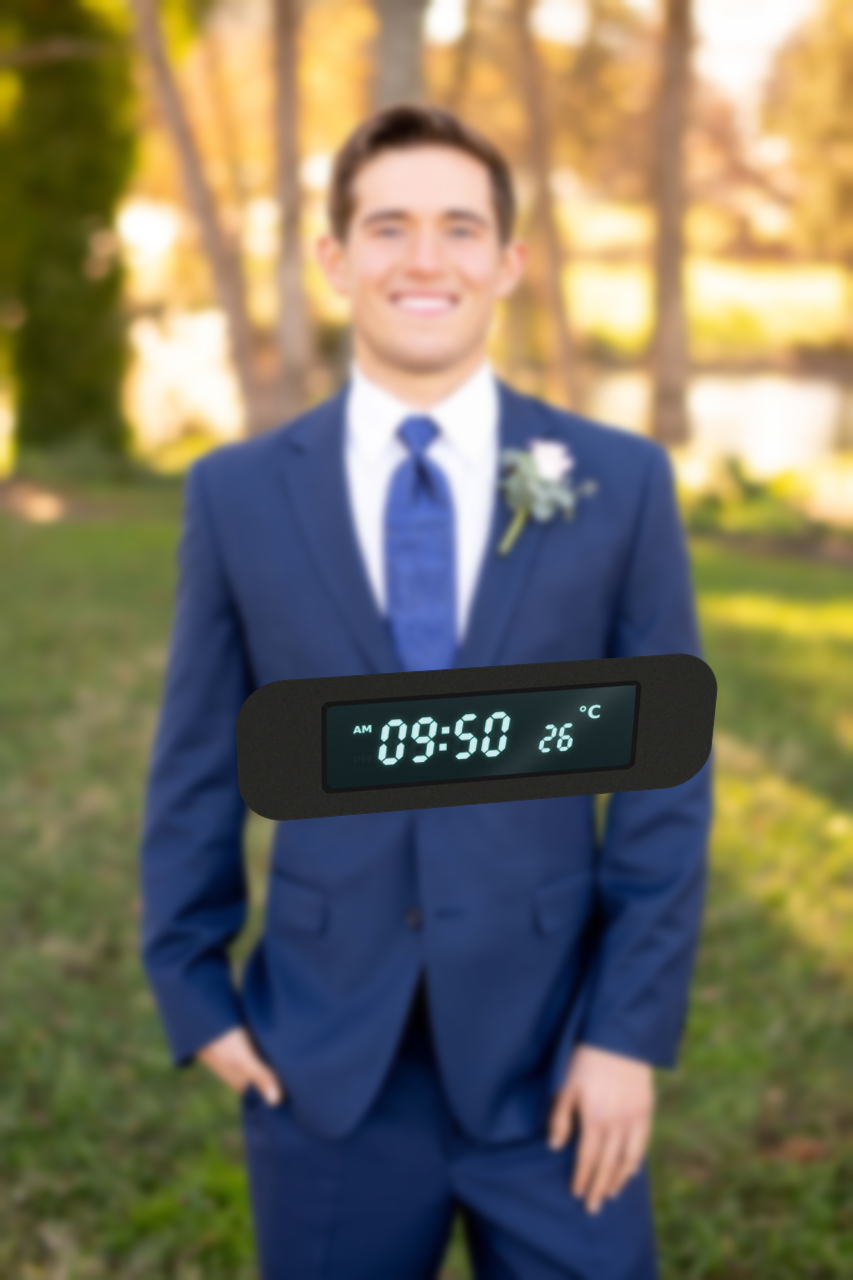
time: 9:50
